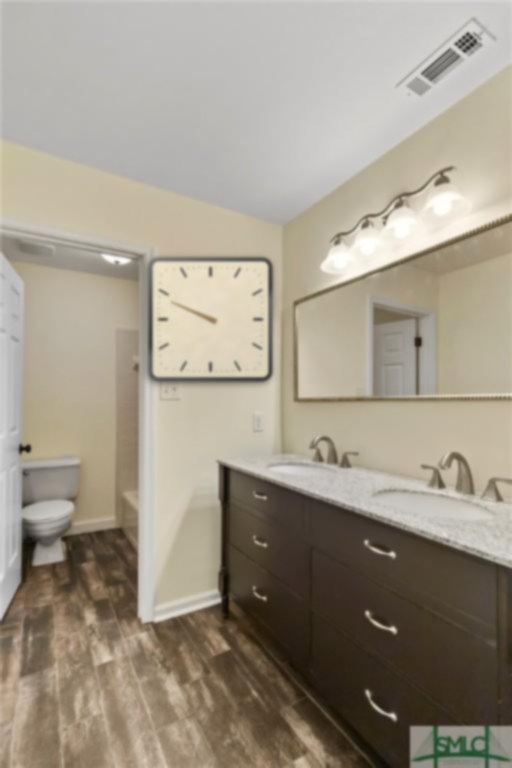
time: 9:49
